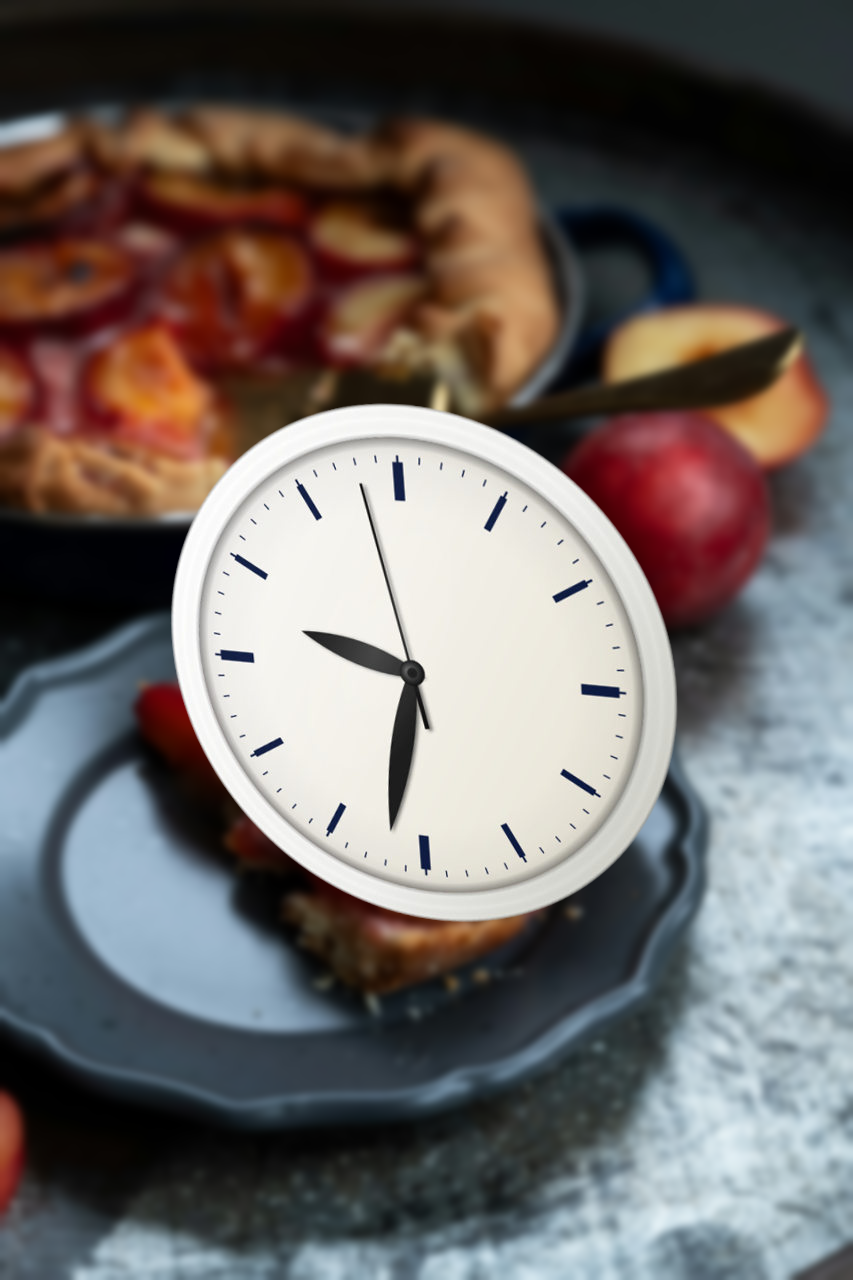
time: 9:31:58
